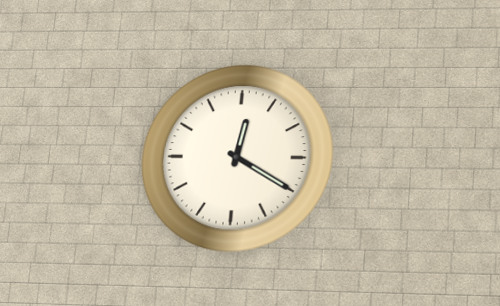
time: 12:20
